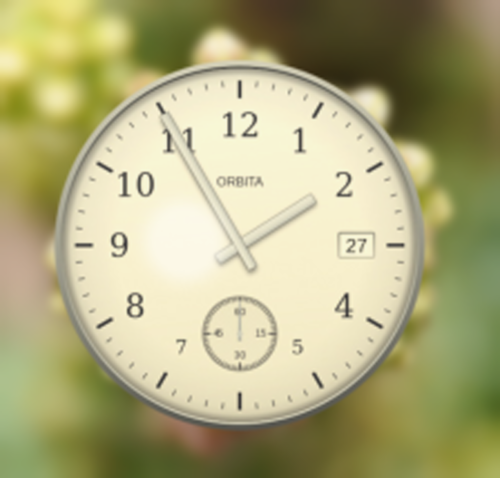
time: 1:55
